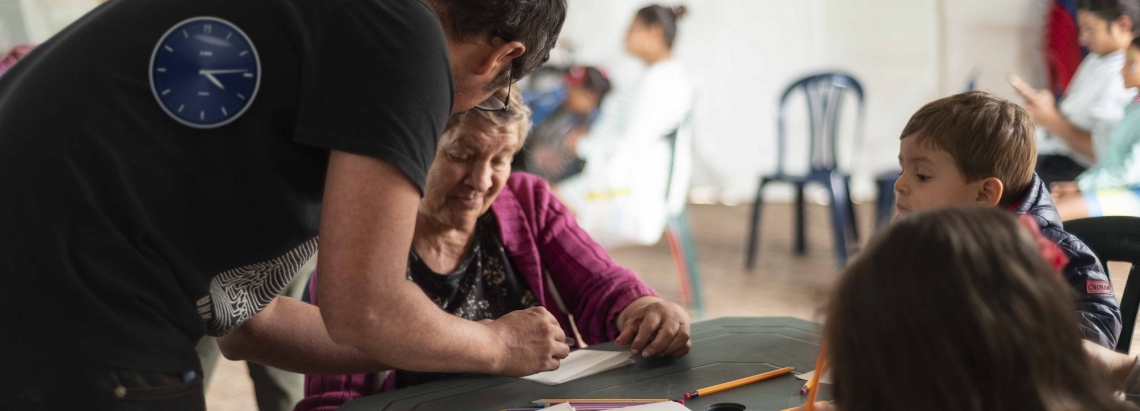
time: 4:14
